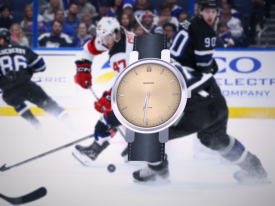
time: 6:31
